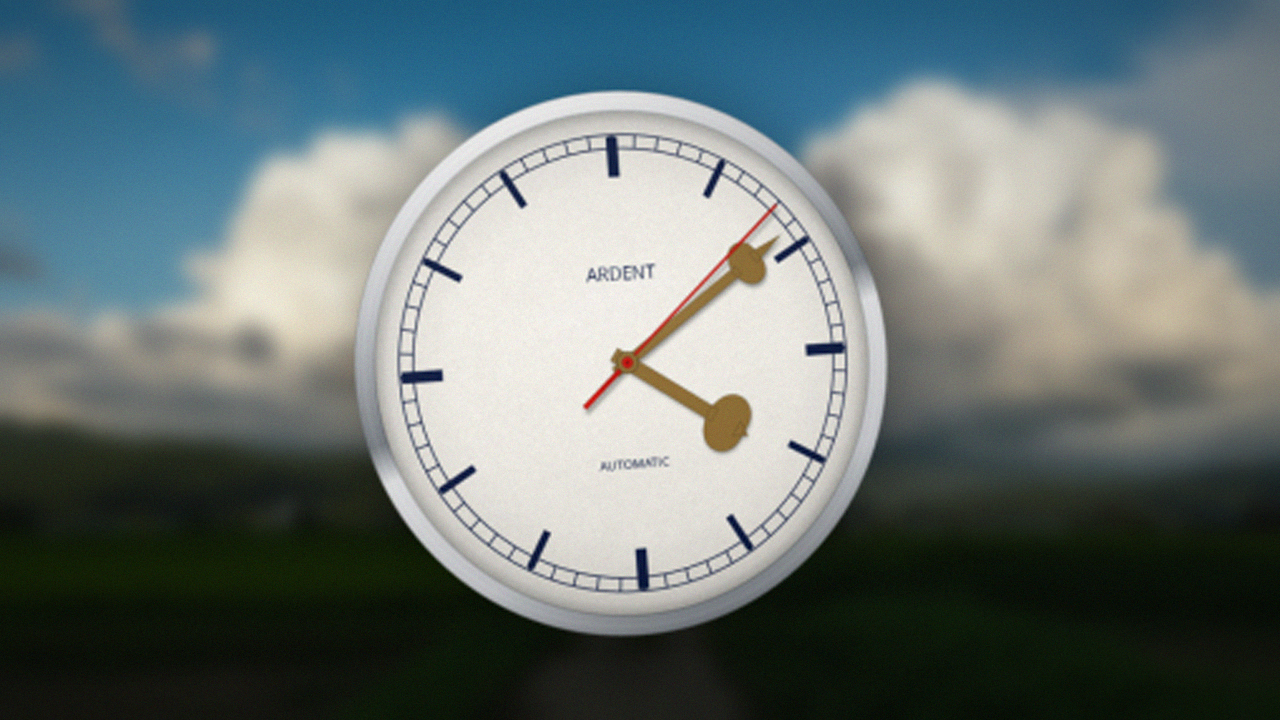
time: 4:09:08
